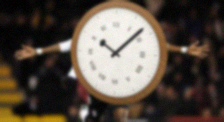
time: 10:08
